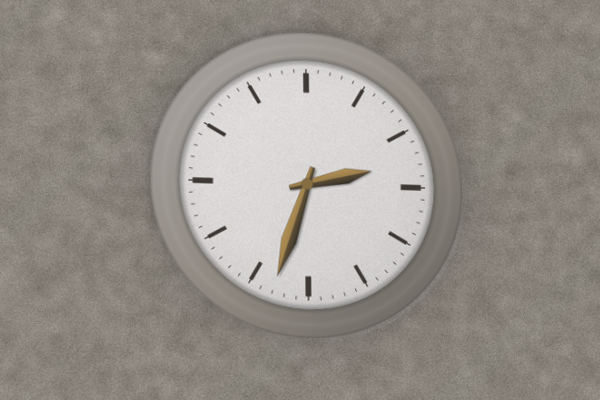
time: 2:33
